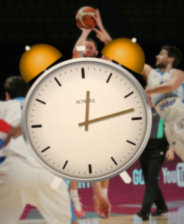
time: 12:13
